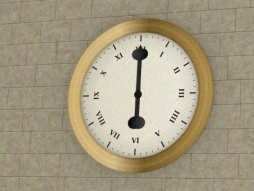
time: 6:00
